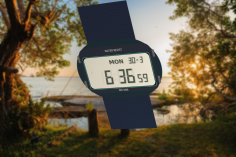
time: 6:36:59
